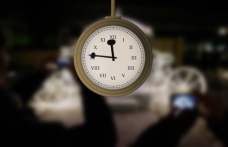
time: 11:46
